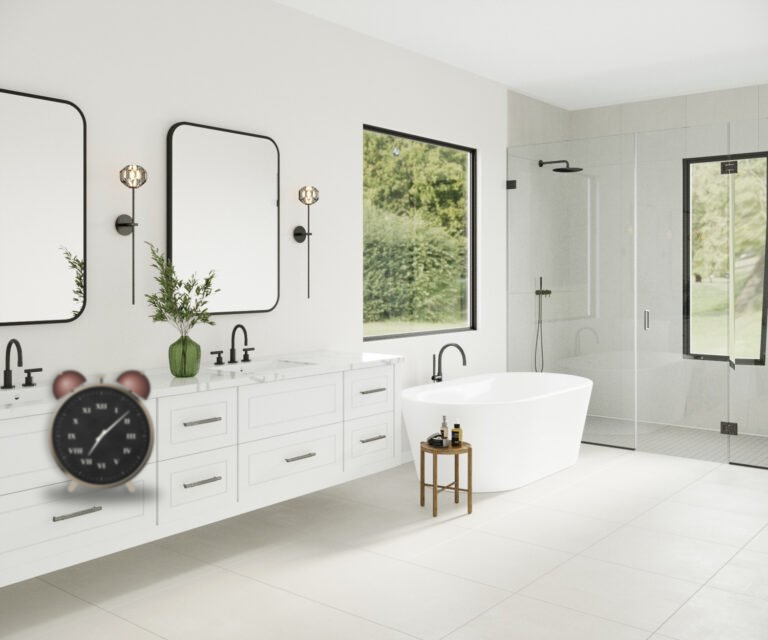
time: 7:08
